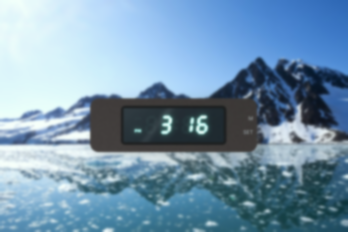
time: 3:16
